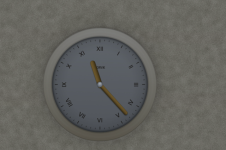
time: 11:23
